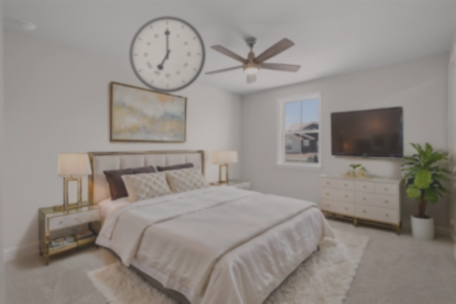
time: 7:00
